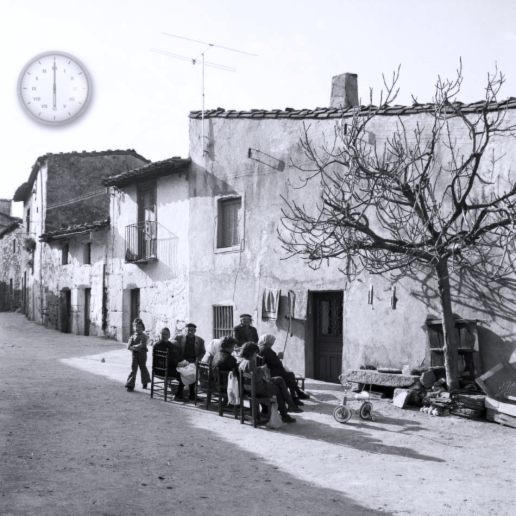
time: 6:00
